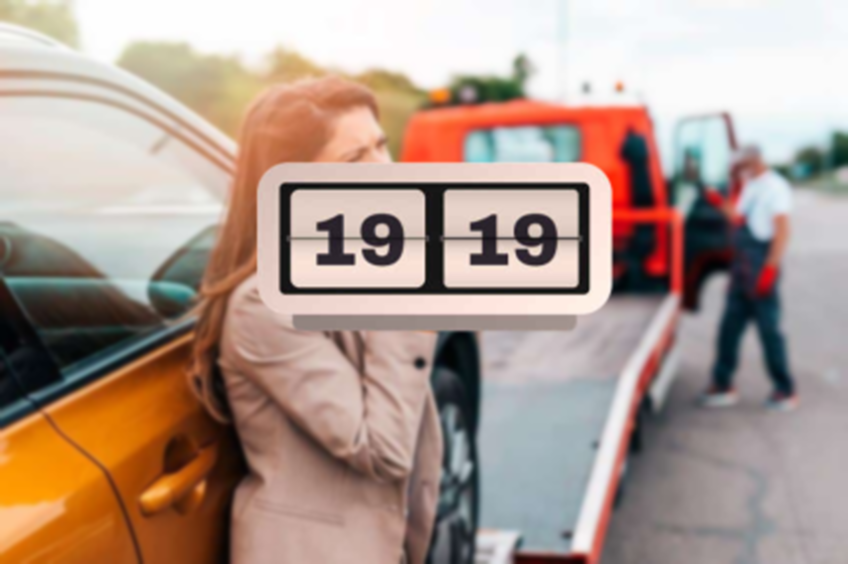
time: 19:19
